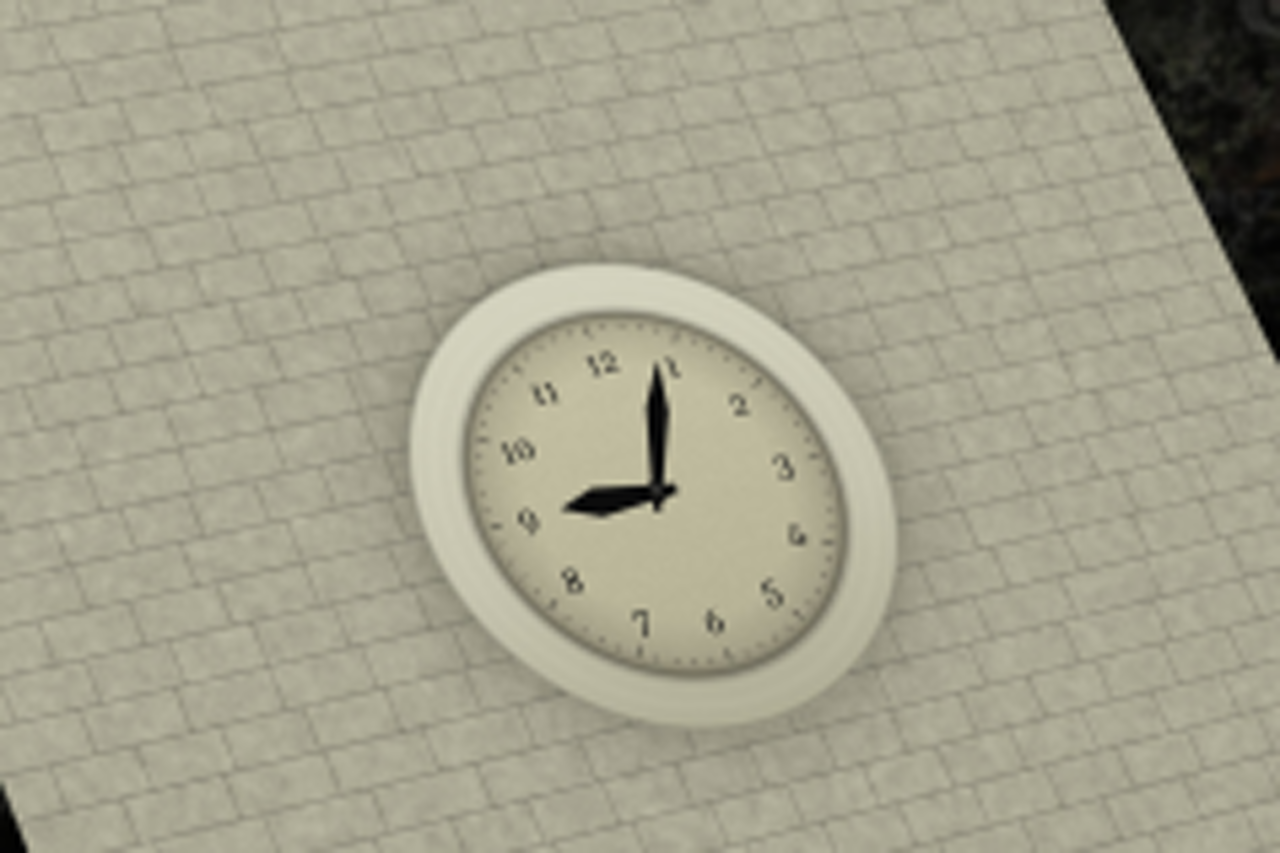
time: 9:04
